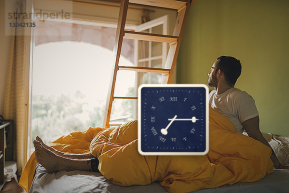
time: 7:15
